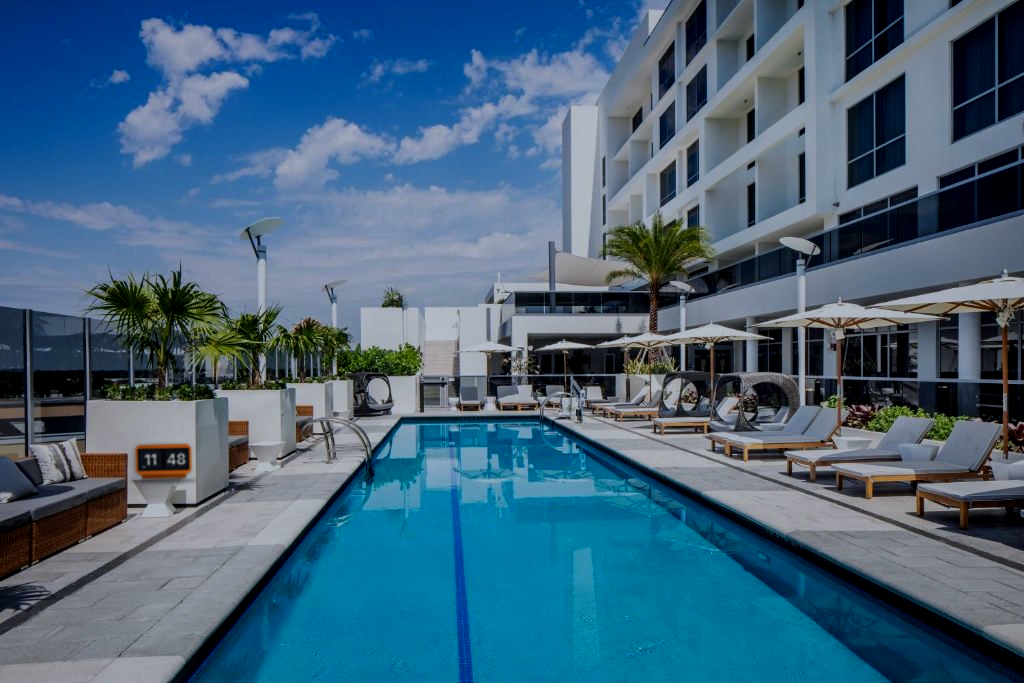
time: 11:48
